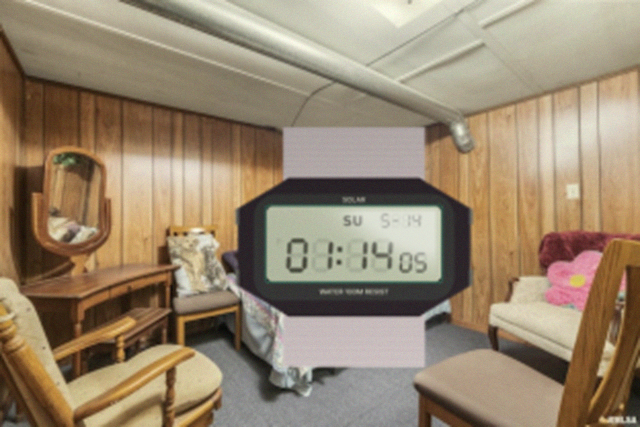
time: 1:14:05
